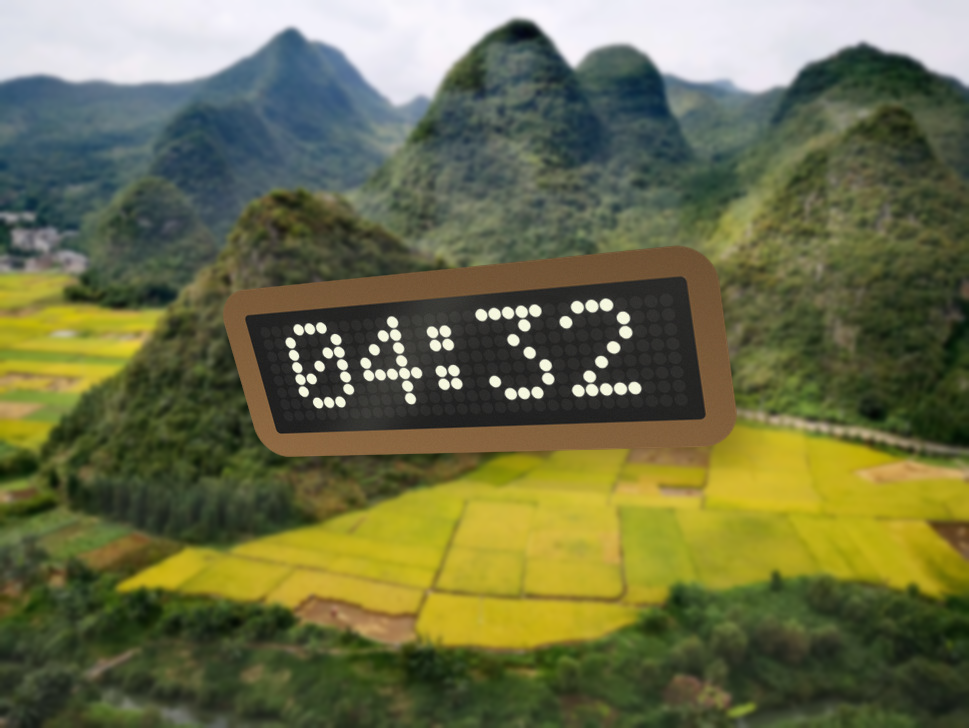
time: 4:32
